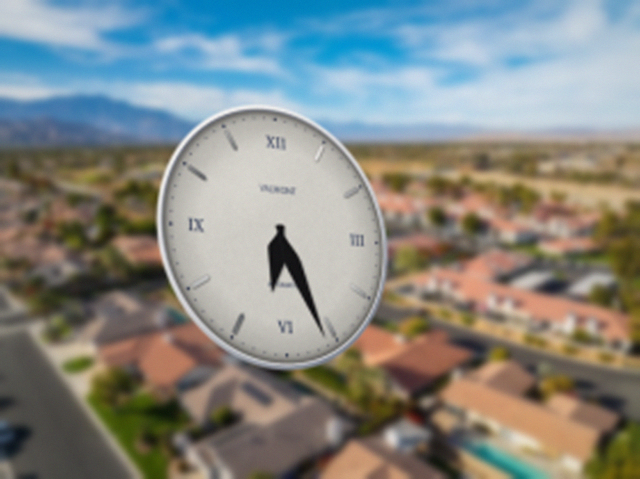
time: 6:26
